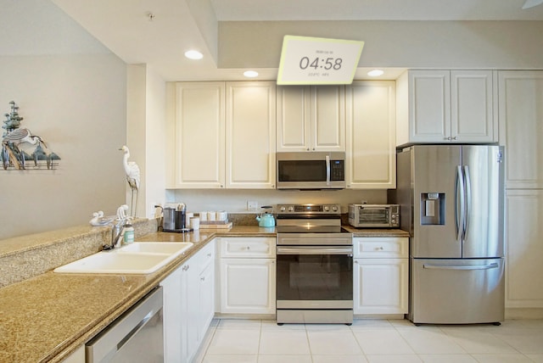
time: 4:58
